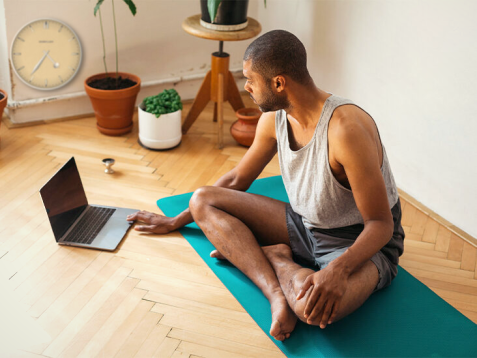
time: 4:36
